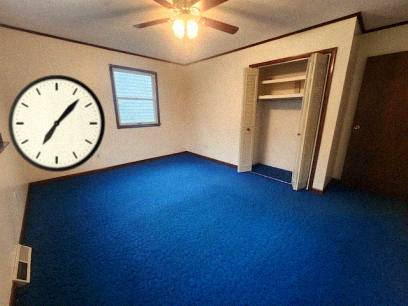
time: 7:07
